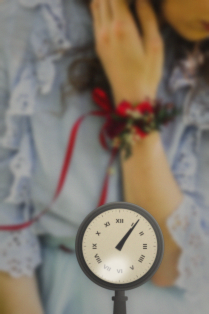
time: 1:06
